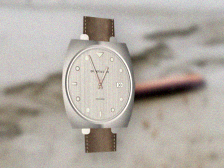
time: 12:56
